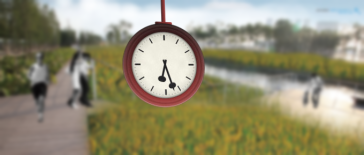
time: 6:27
